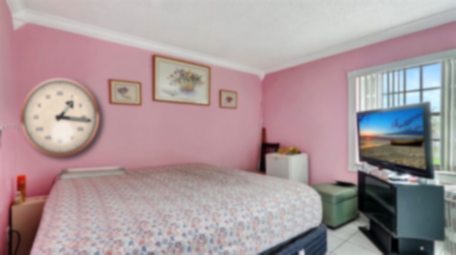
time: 1:16
